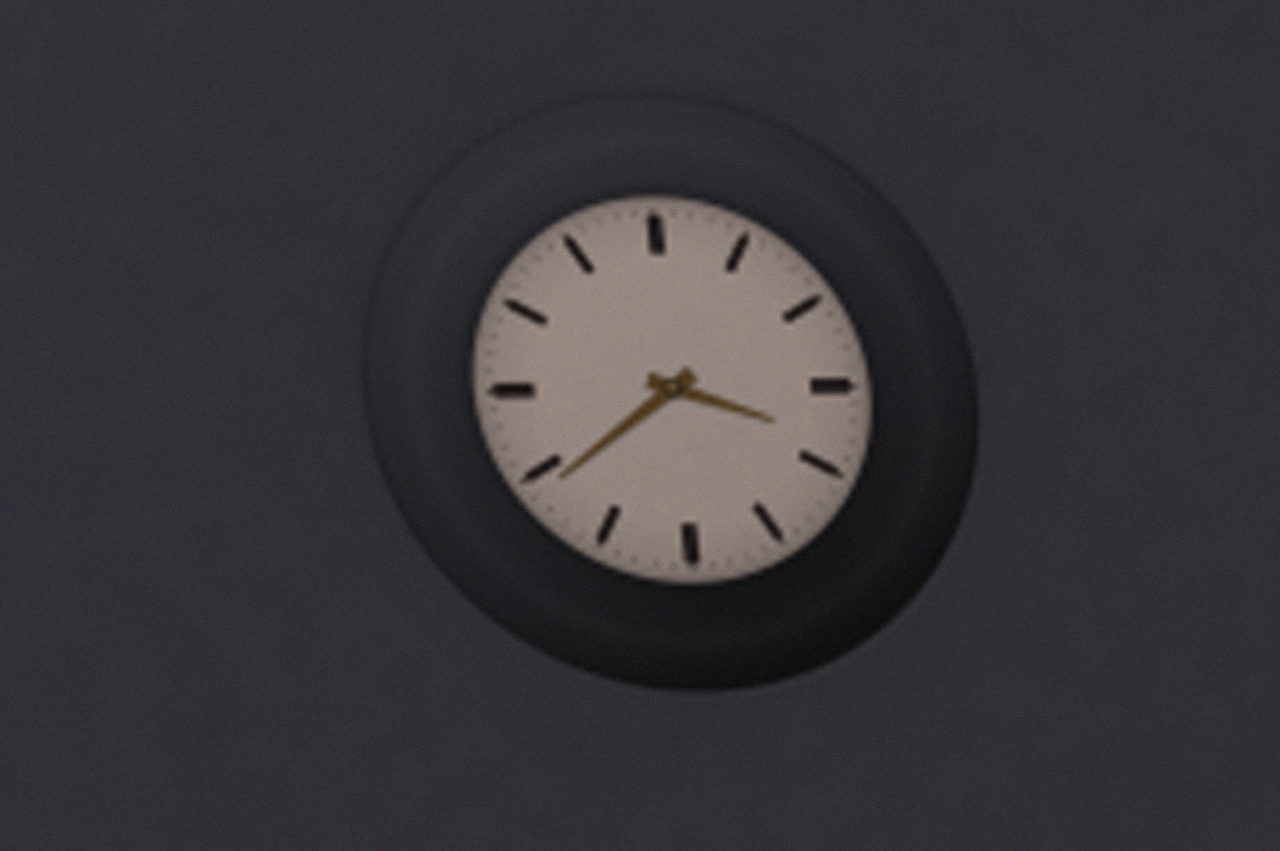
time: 3:39
